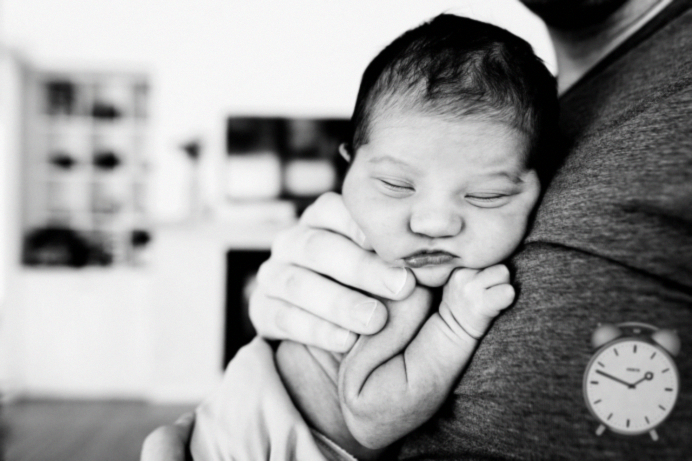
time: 1:48
